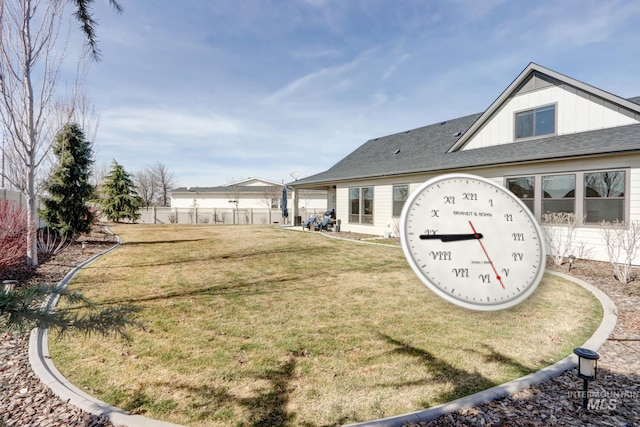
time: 8:44:27
